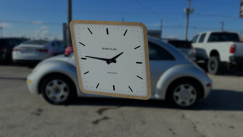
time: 1:46
